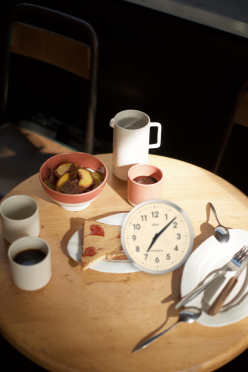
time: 7:08
